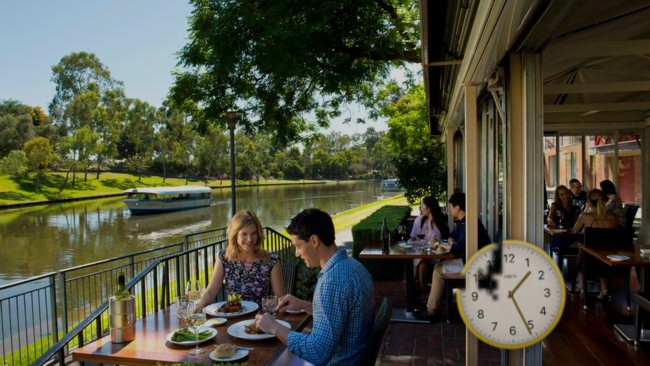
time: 1:26
